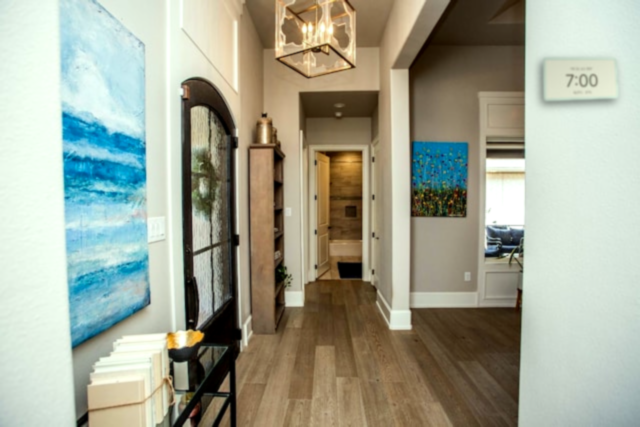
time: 7:00
